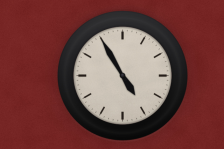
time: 4:55
